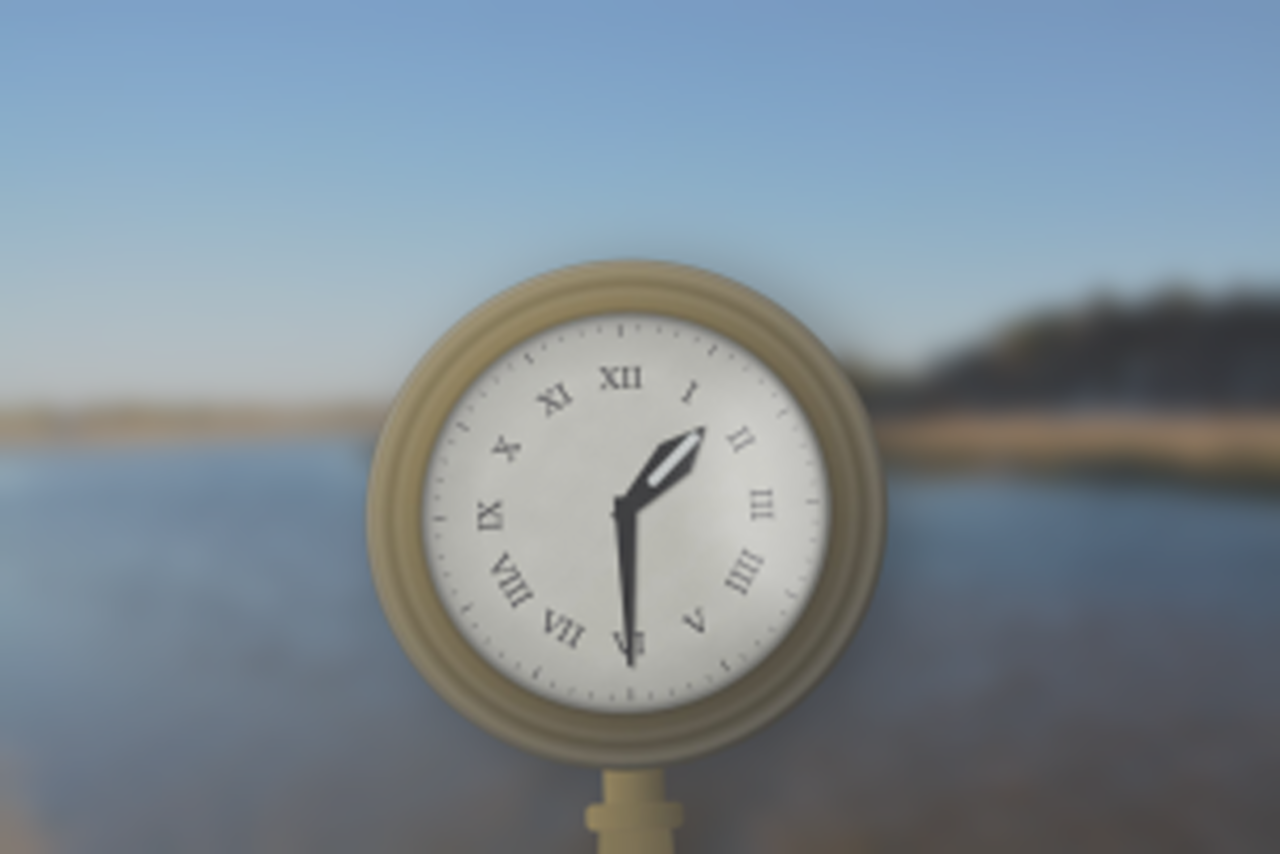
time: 1:30
